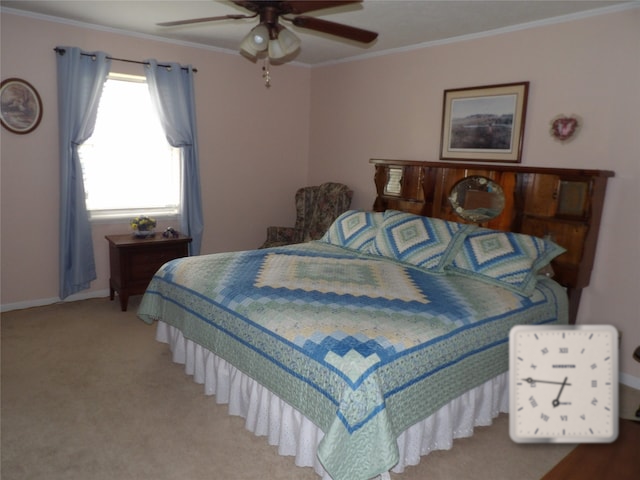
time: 6:46
